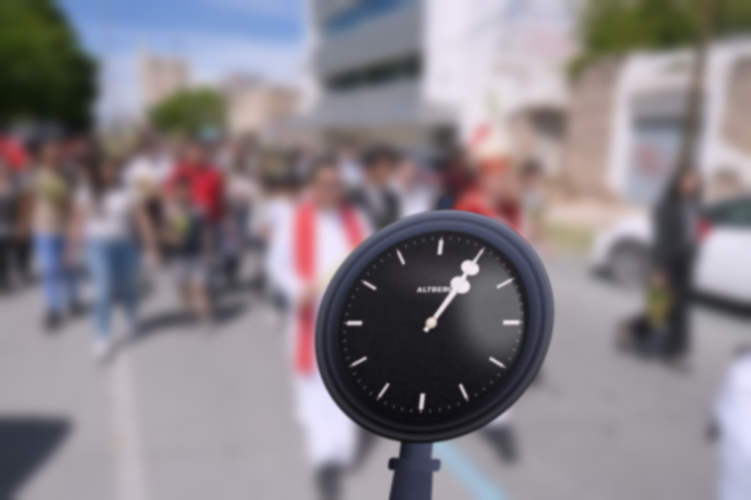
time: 1:05
